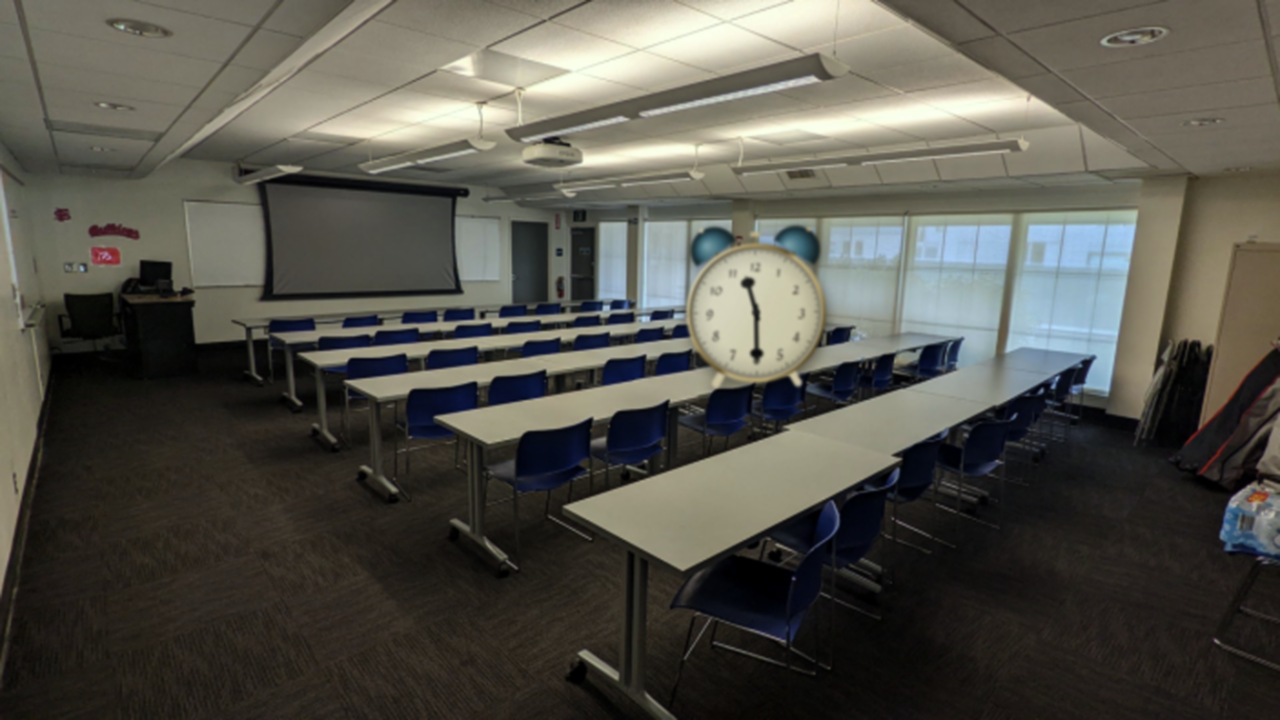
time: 11:30
